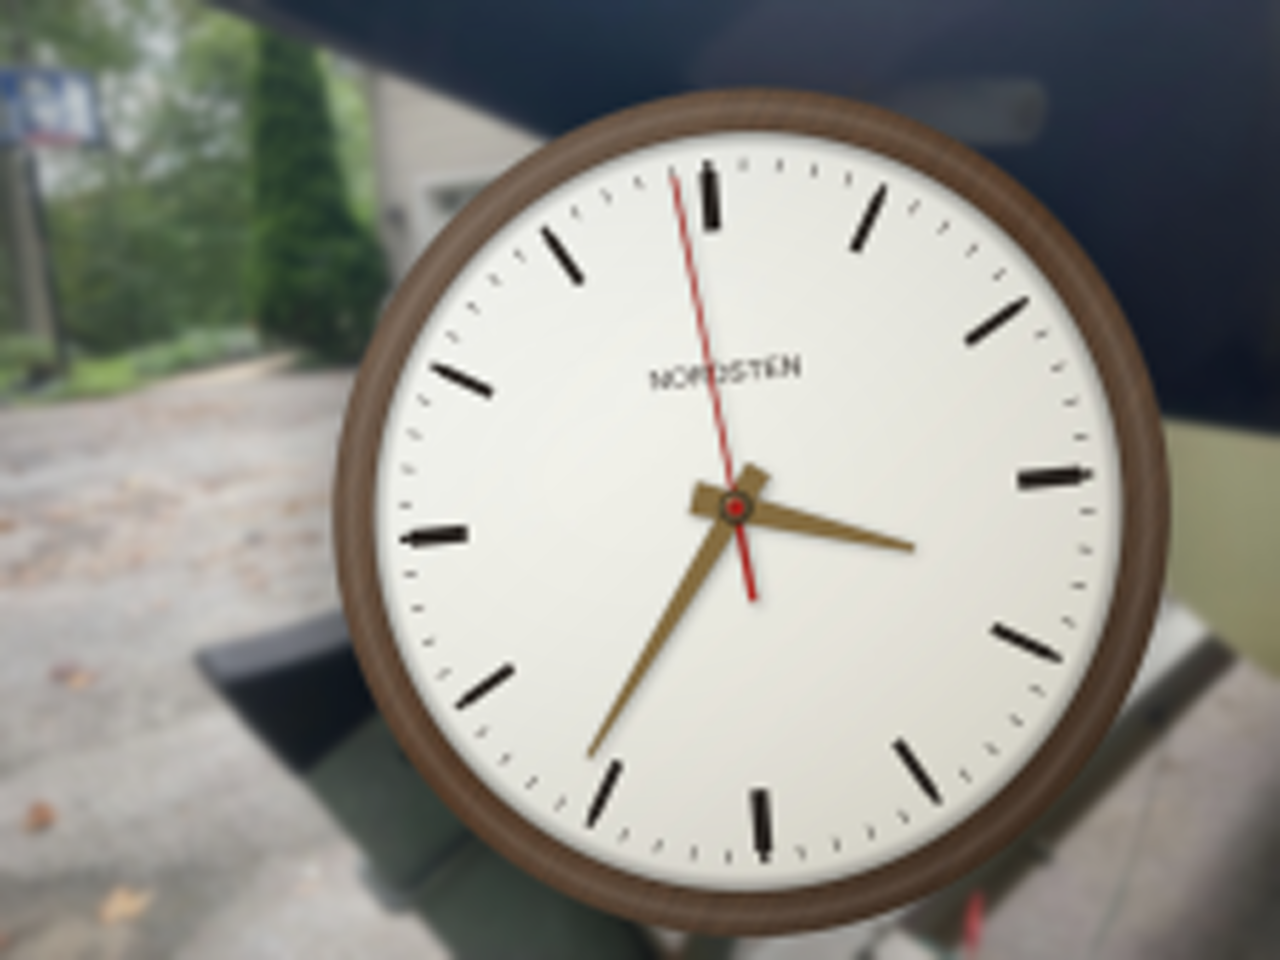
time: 3:35:59
